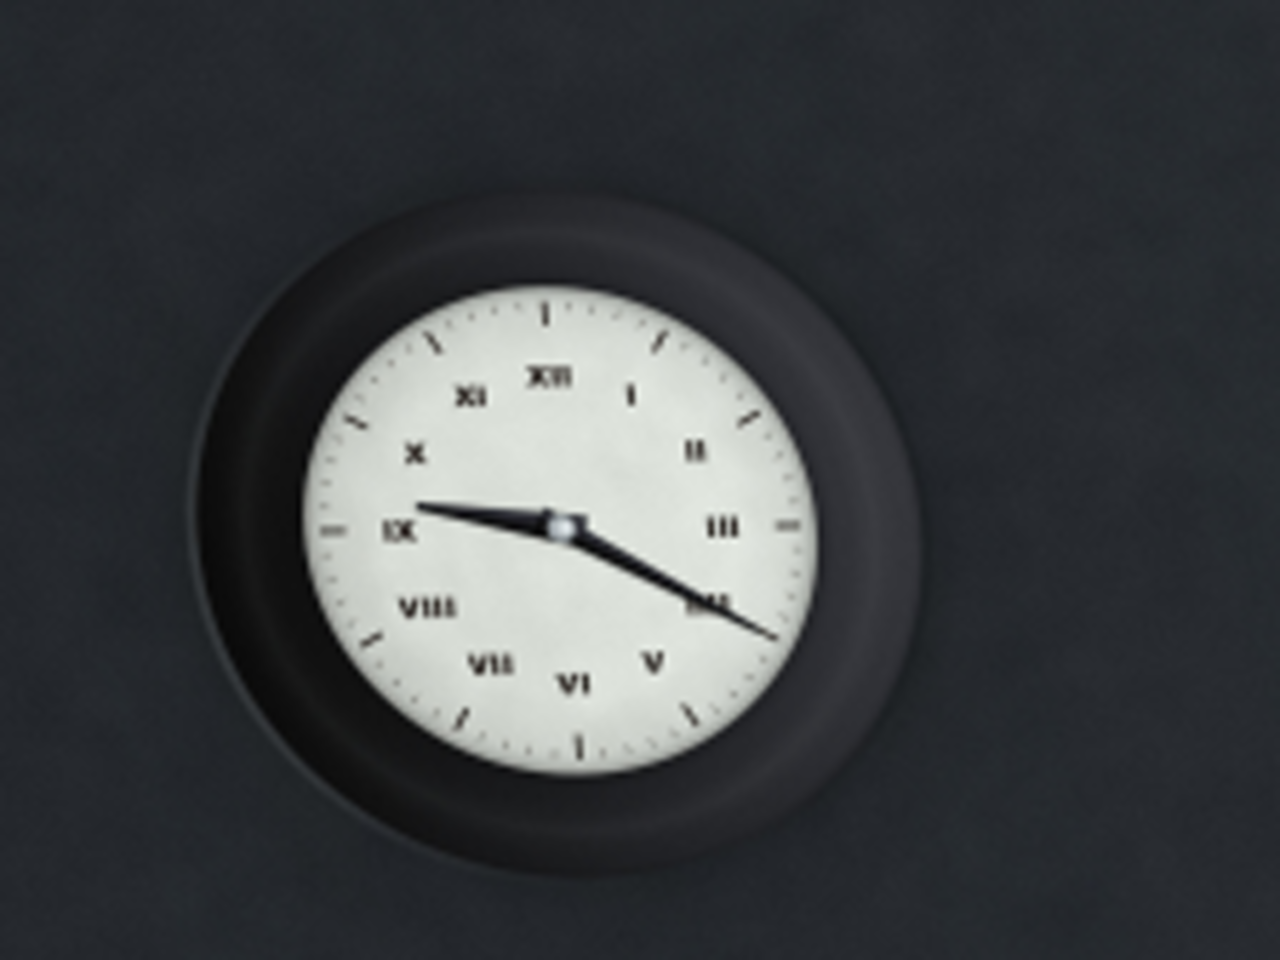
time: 9:20
